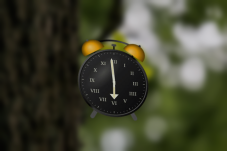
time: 5:59
